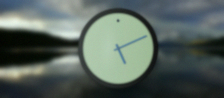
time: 5:11
